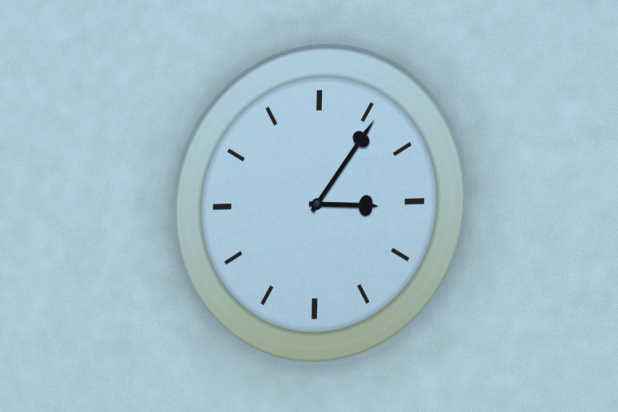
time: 3:06
